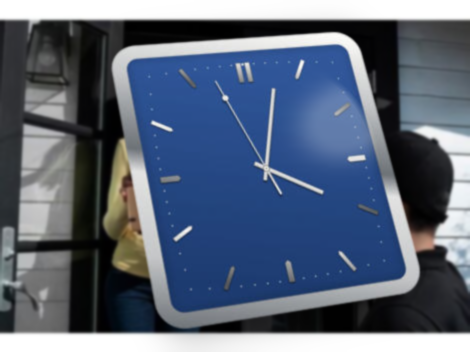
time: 4:02:57
